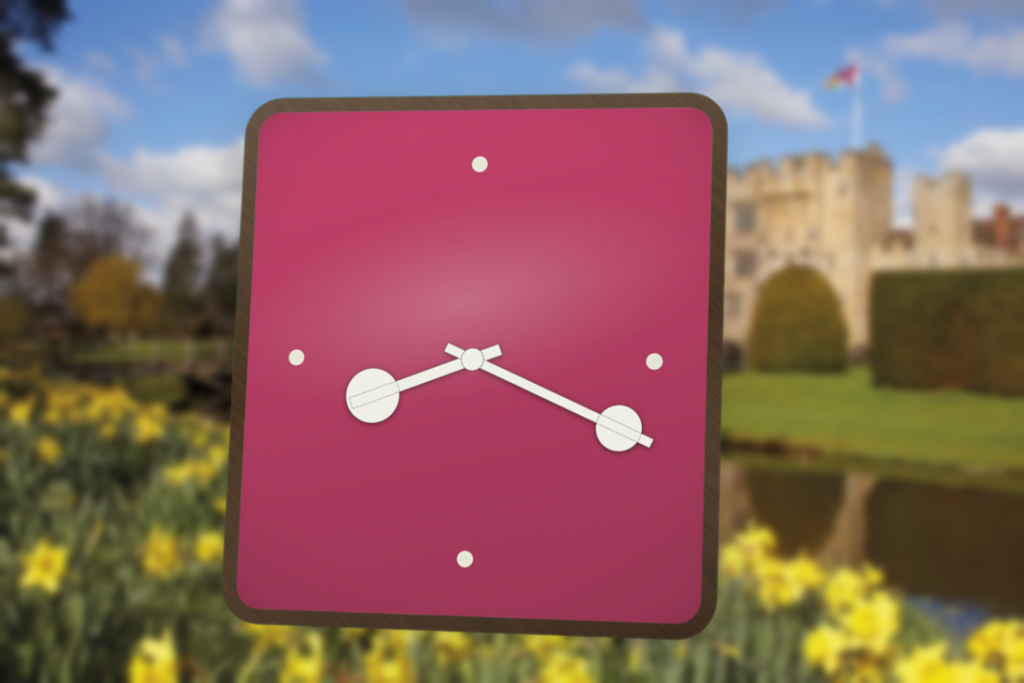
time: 8:19
